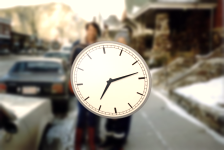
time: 7:13
